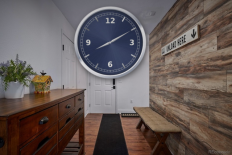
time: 8:10
